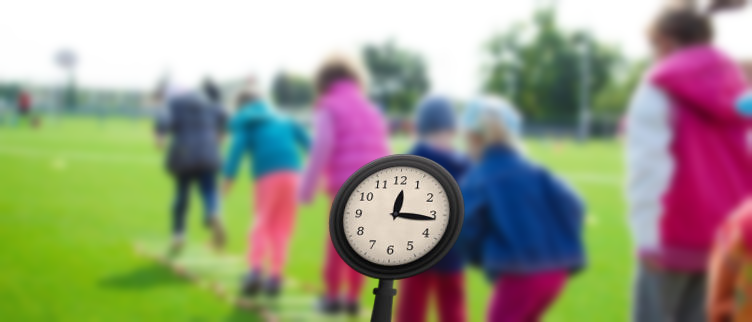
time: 12:16
